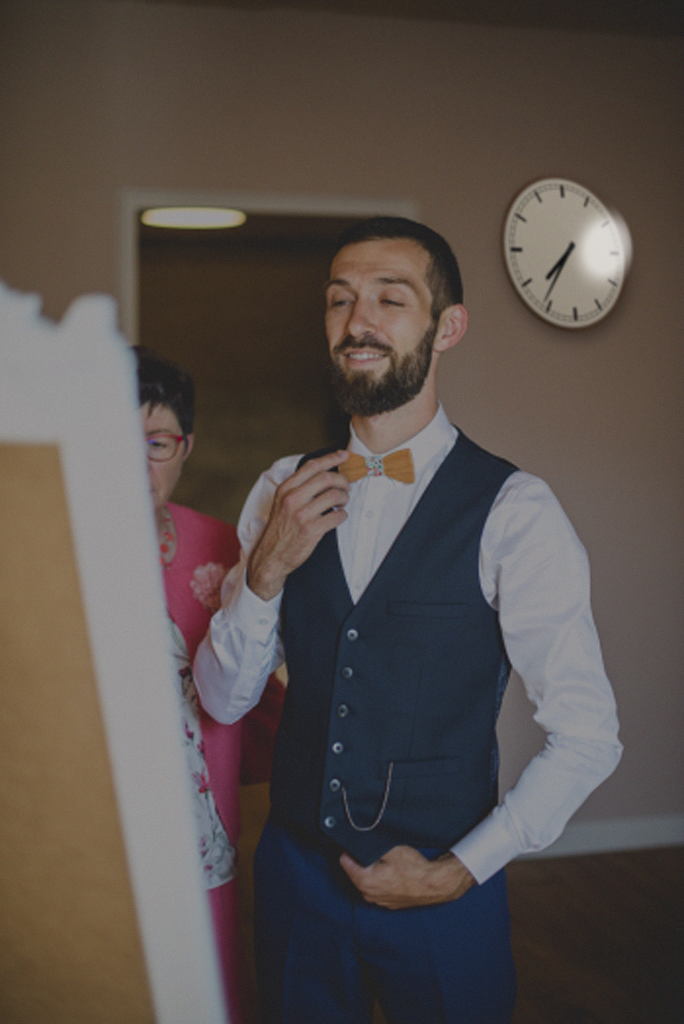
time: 7:36
